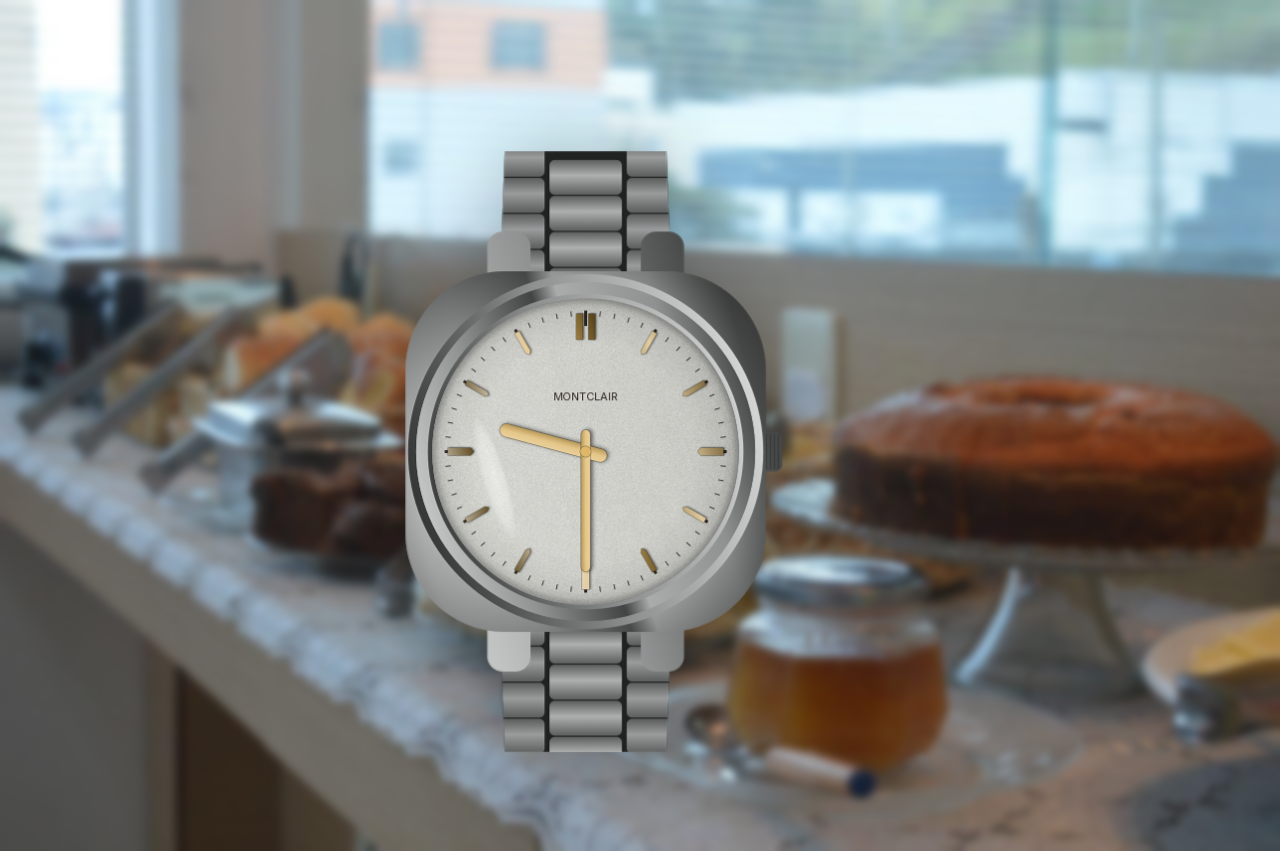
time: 9:30
